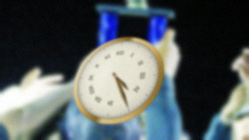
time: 4:25
